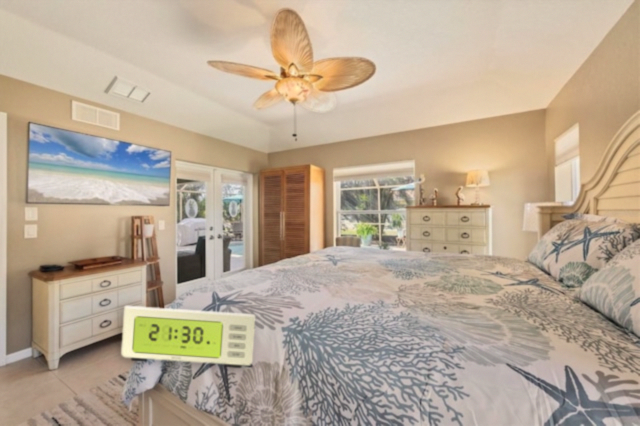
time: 21:30
